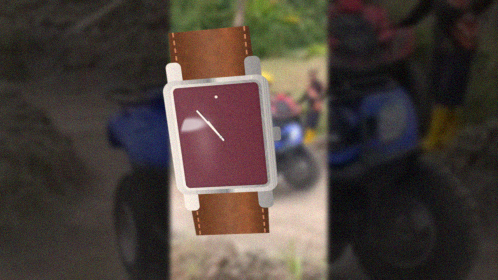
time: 10:54
